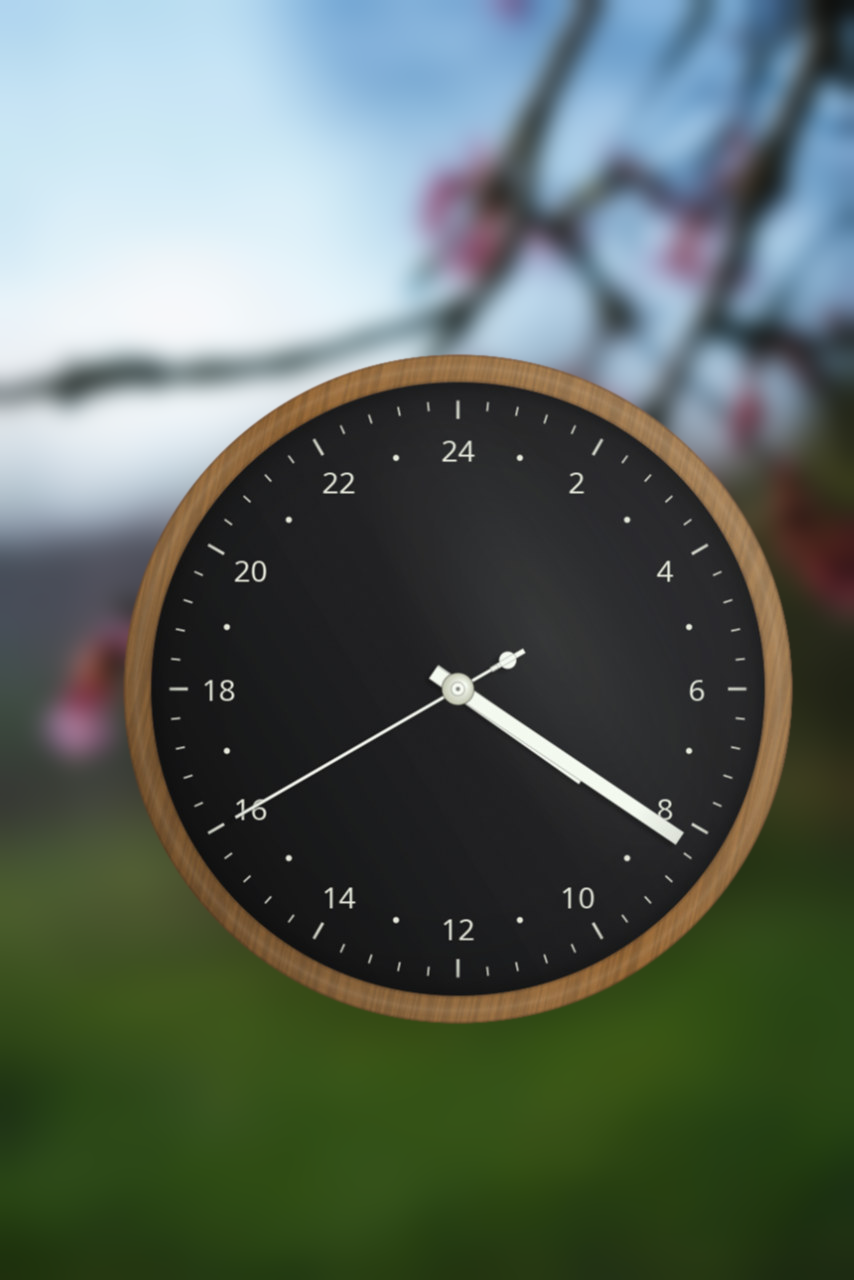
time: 8:20:40
